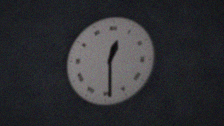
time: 12:29
